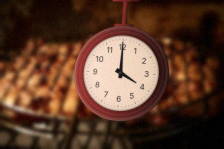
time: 4:00
